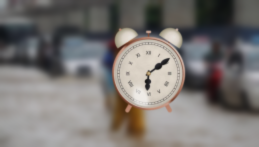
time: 6:09
